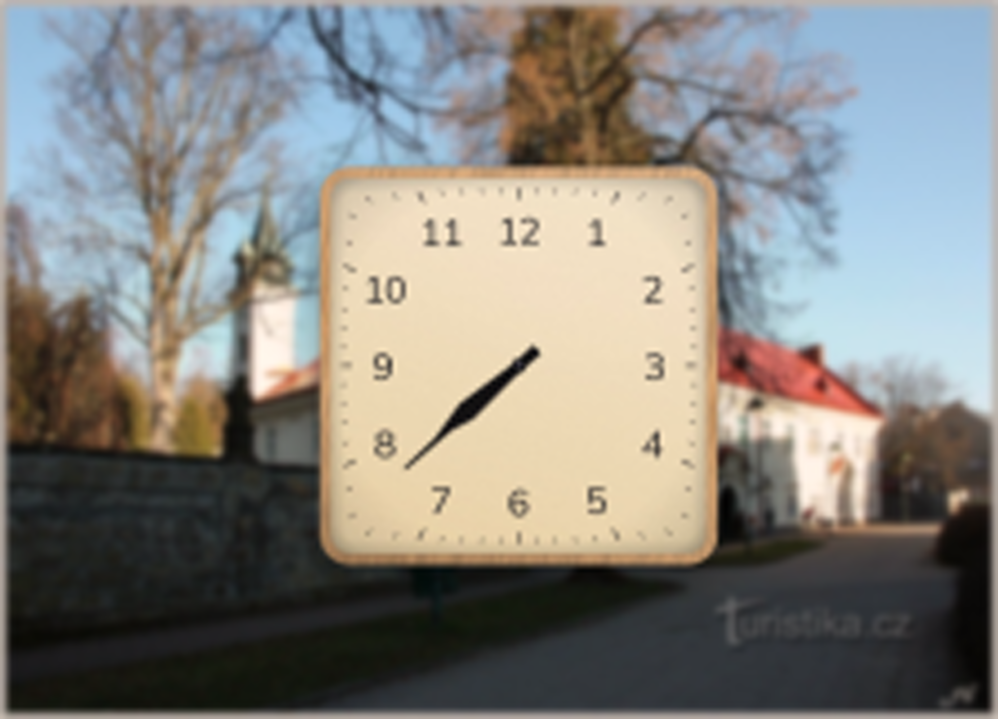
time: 7:38
